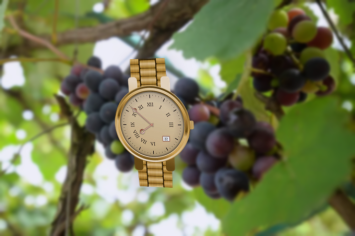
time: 7:52
